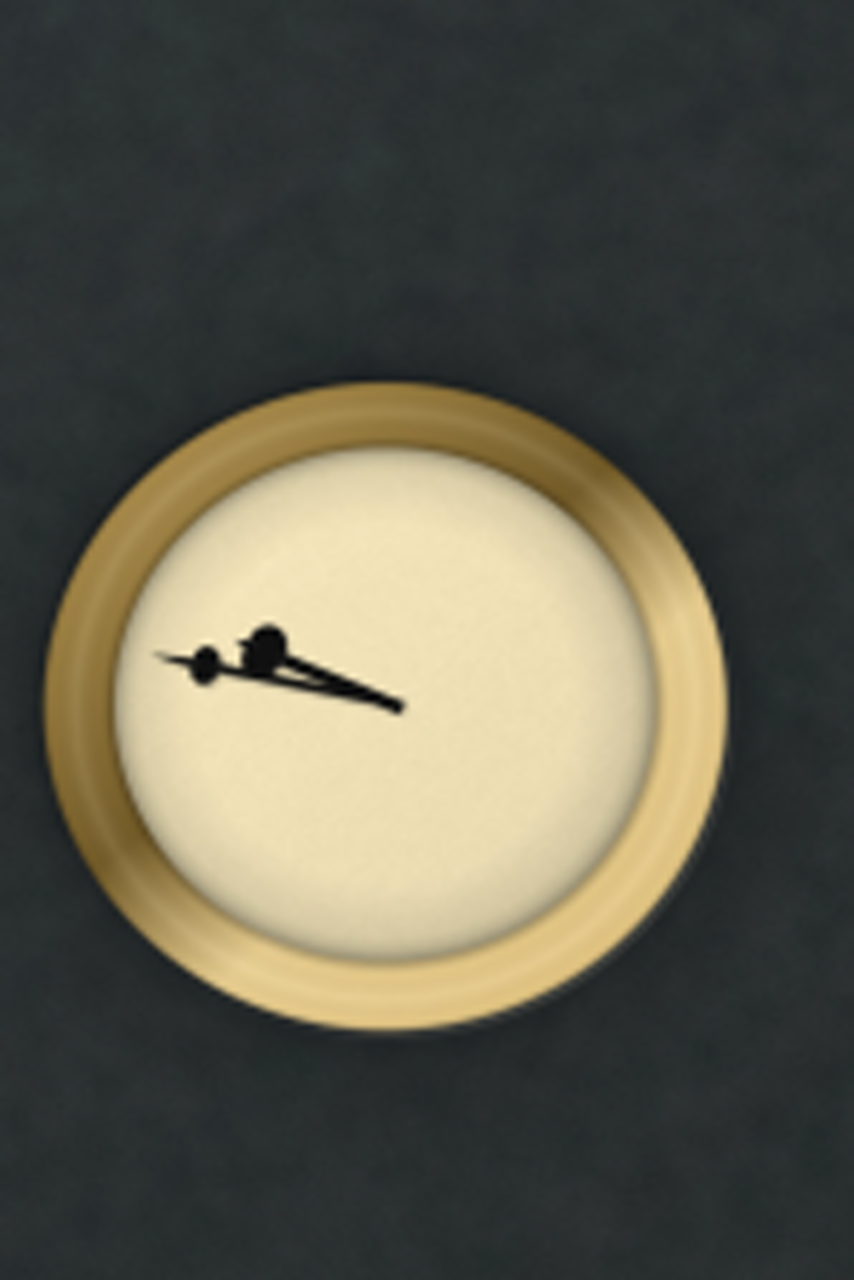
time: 9:47
